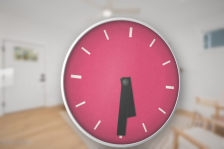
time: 5:30
